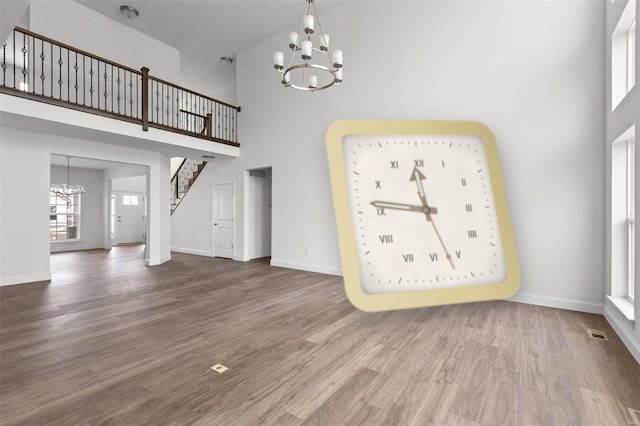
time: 11:46:27
